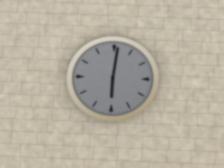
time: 6:01
